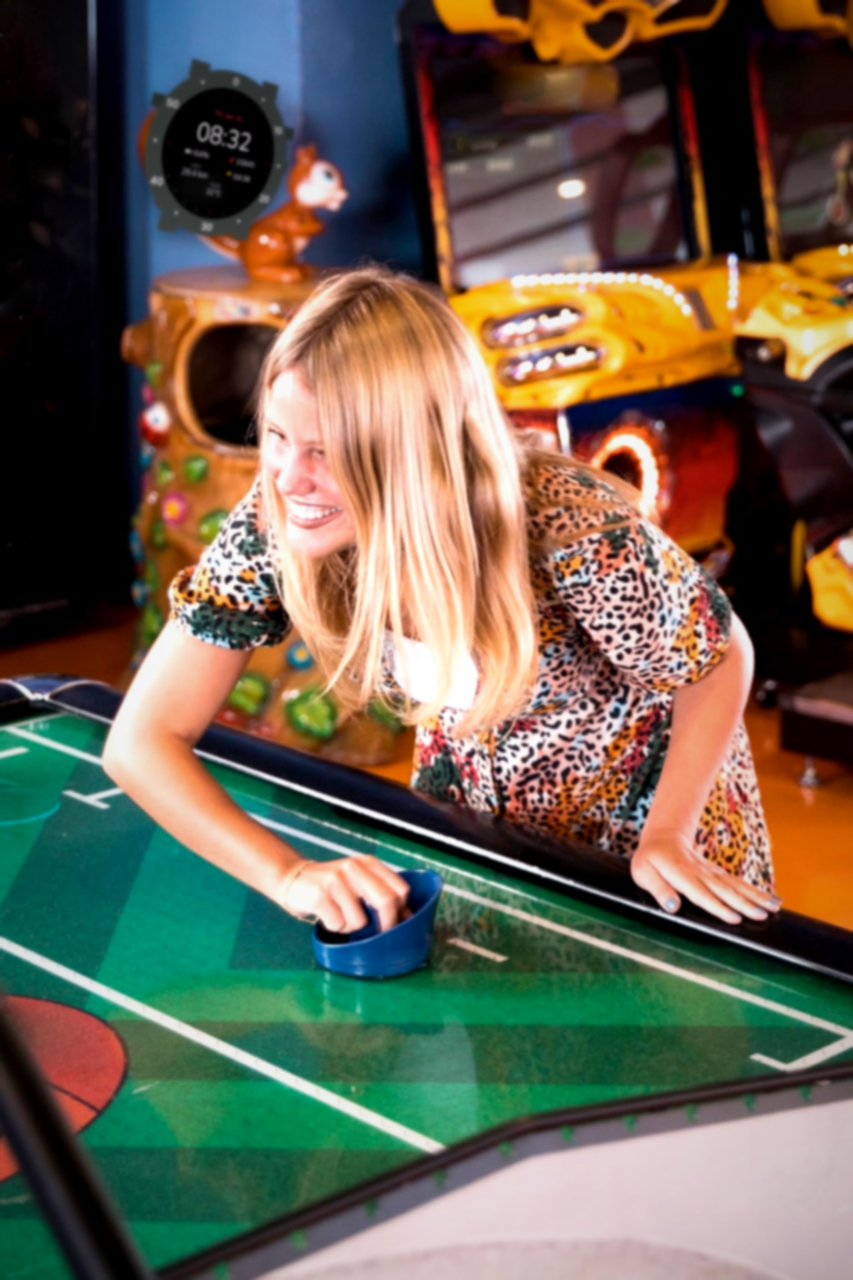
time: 8:32
